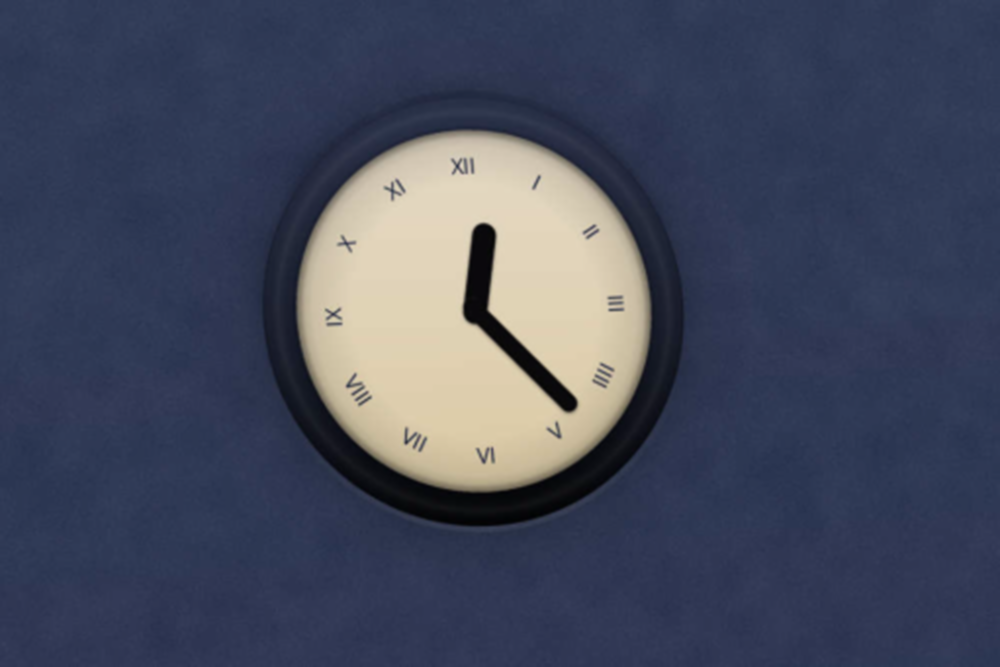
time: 12:23
